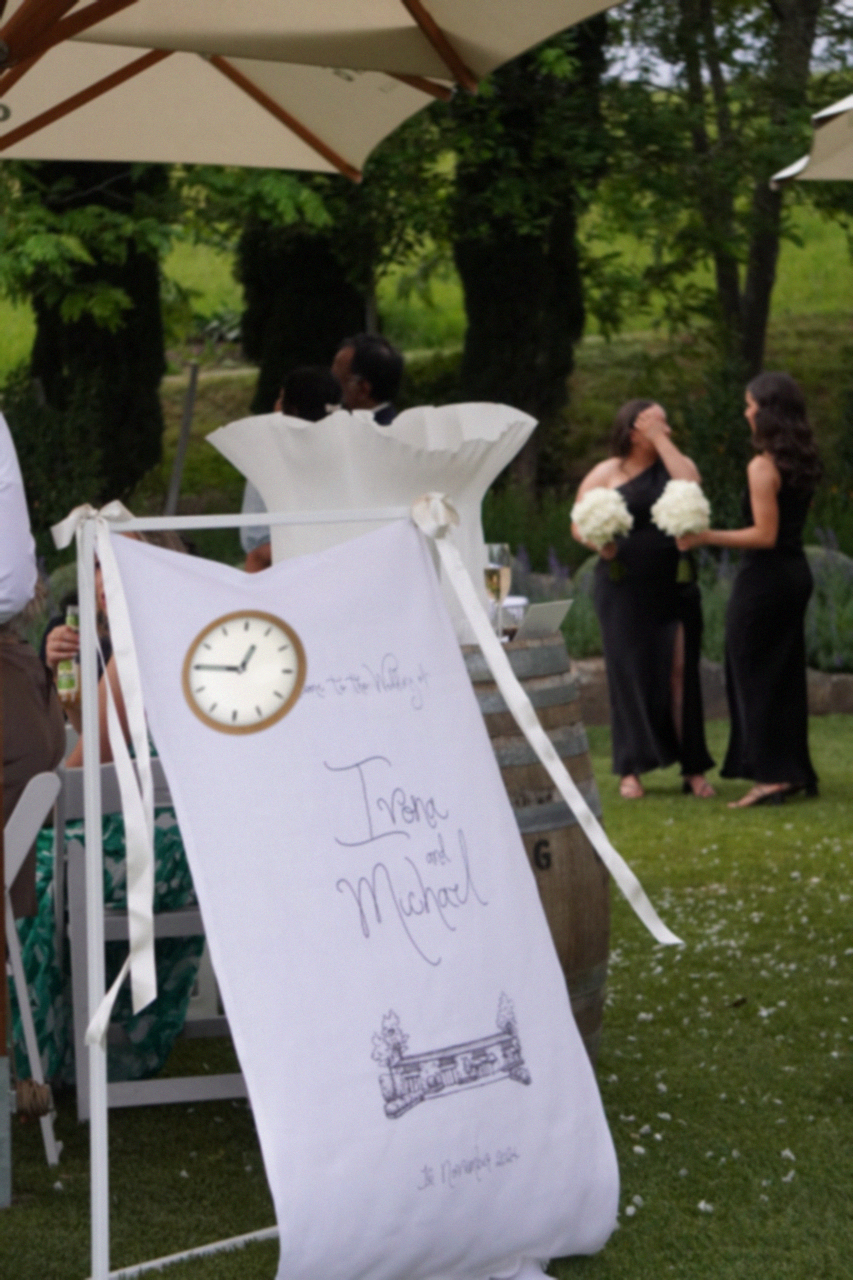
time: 12:45
